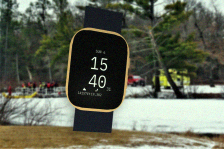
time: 15:40
